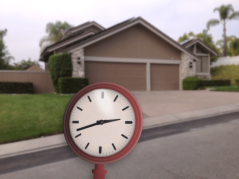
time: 2:42
